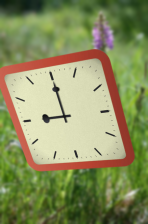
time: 9:00
